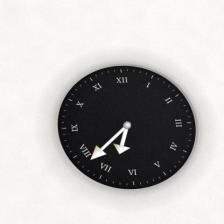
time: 6:38
